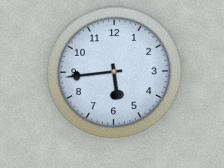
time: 5:44
